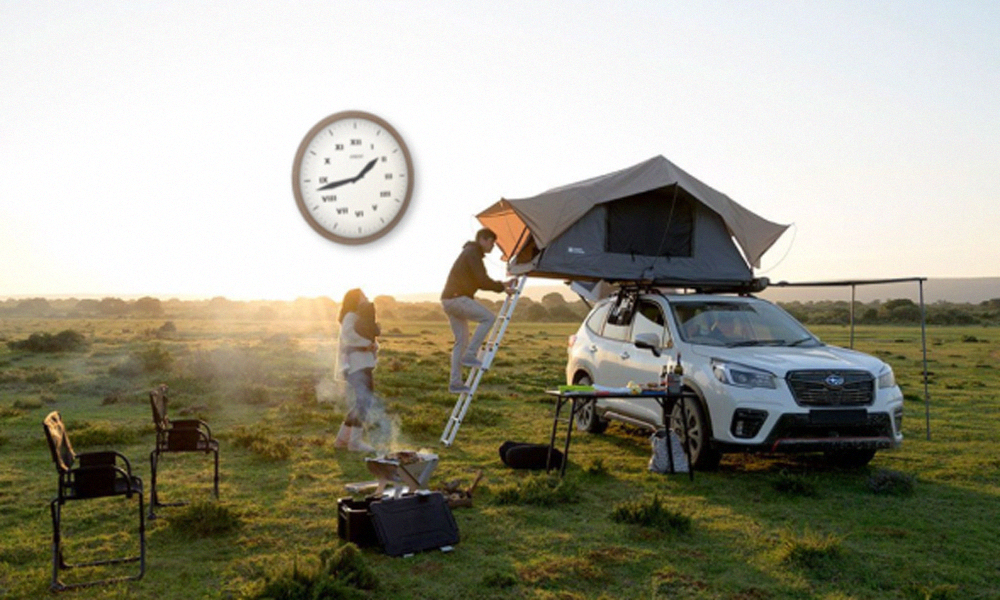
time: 1:43
